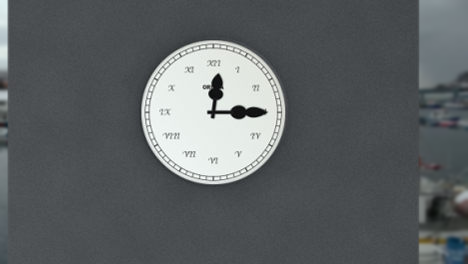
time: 12:15
